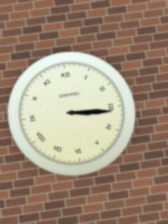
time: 3:16
